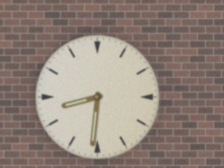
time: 8:31
